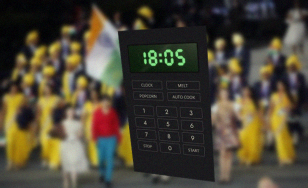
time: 18:05
